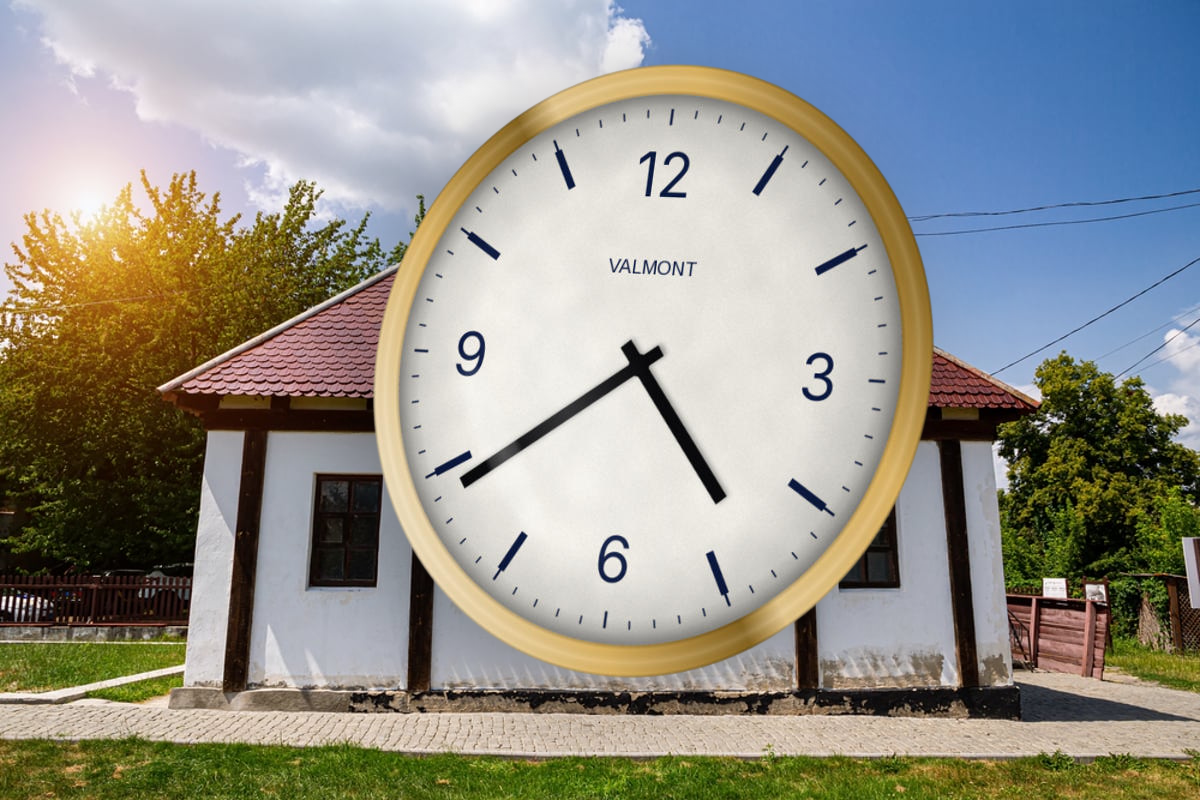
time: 4:39
